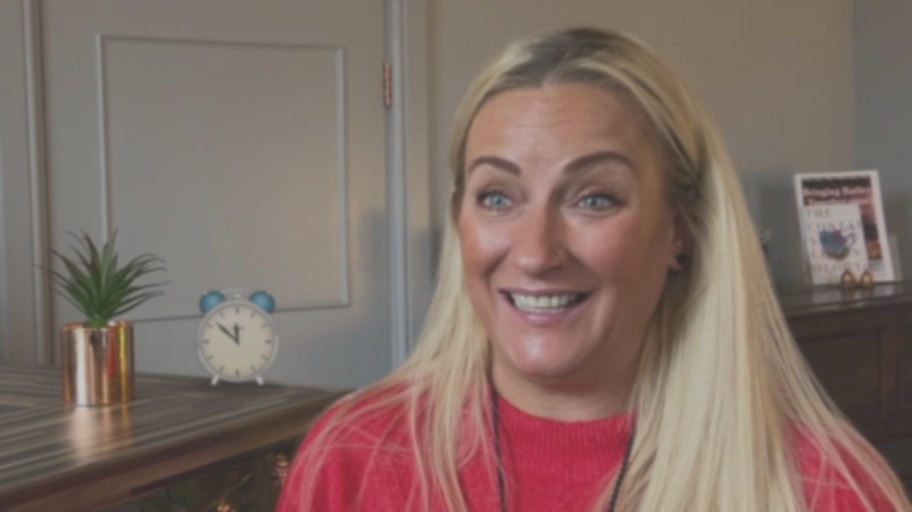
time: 11:52
